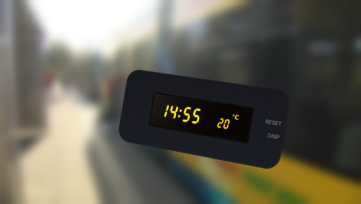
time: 14:55
